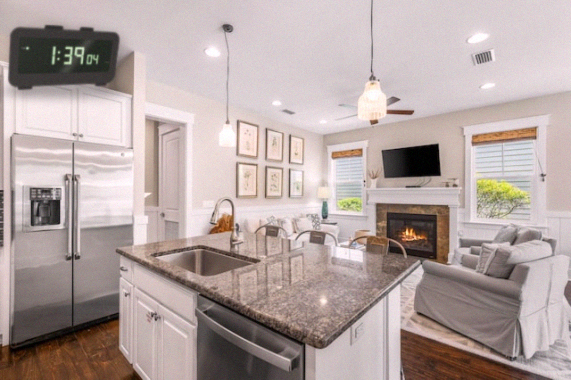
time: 1:39:04
